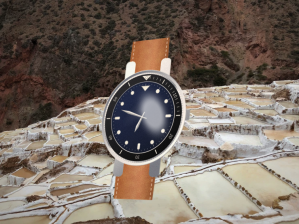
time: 6:48
